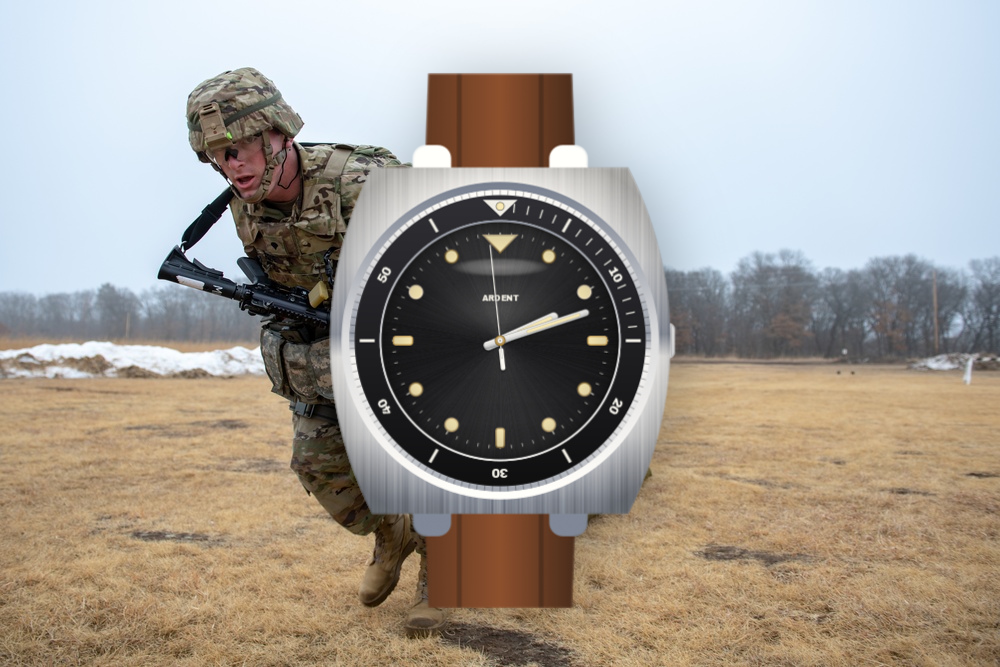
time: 2:11:59
